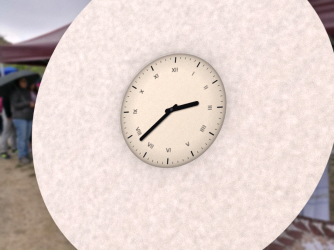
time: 2:38
